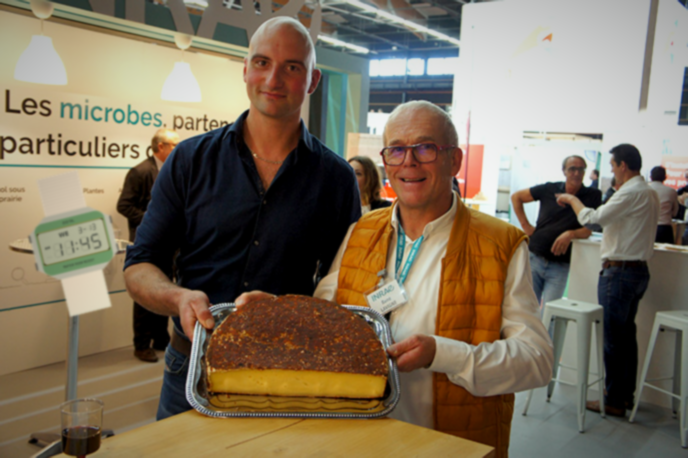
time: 11:45
